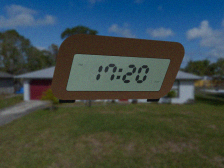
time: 17:20
